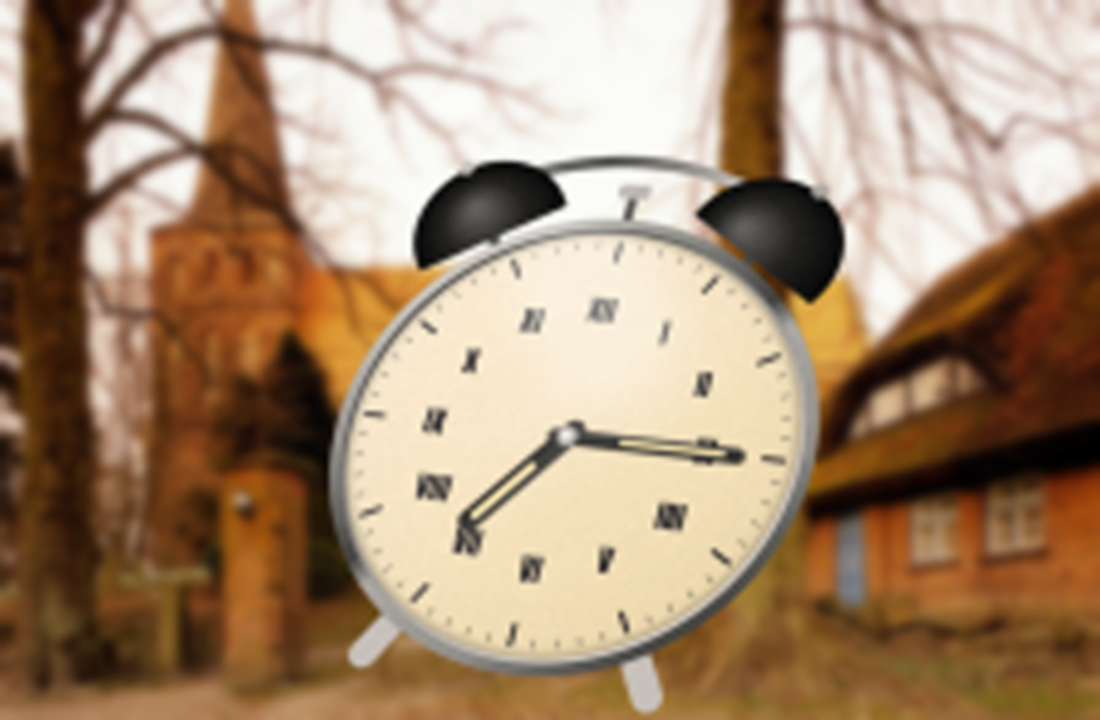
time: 7:15
